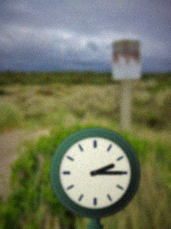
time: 2:15
